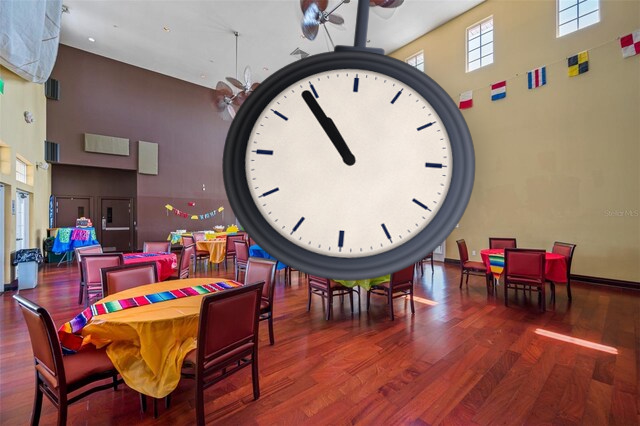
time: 10:54
